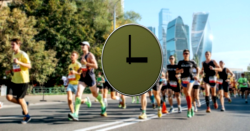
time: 3:00
